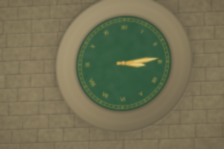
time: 3:14
